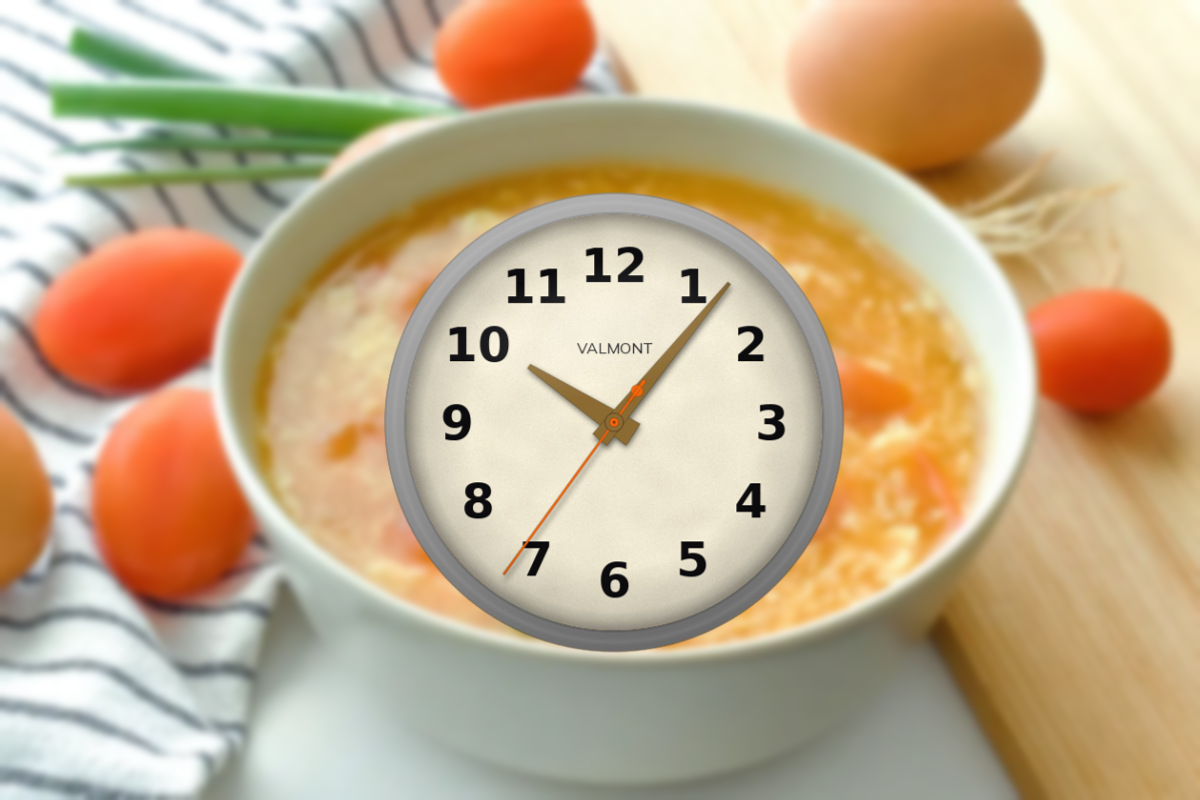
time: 10:06:36
